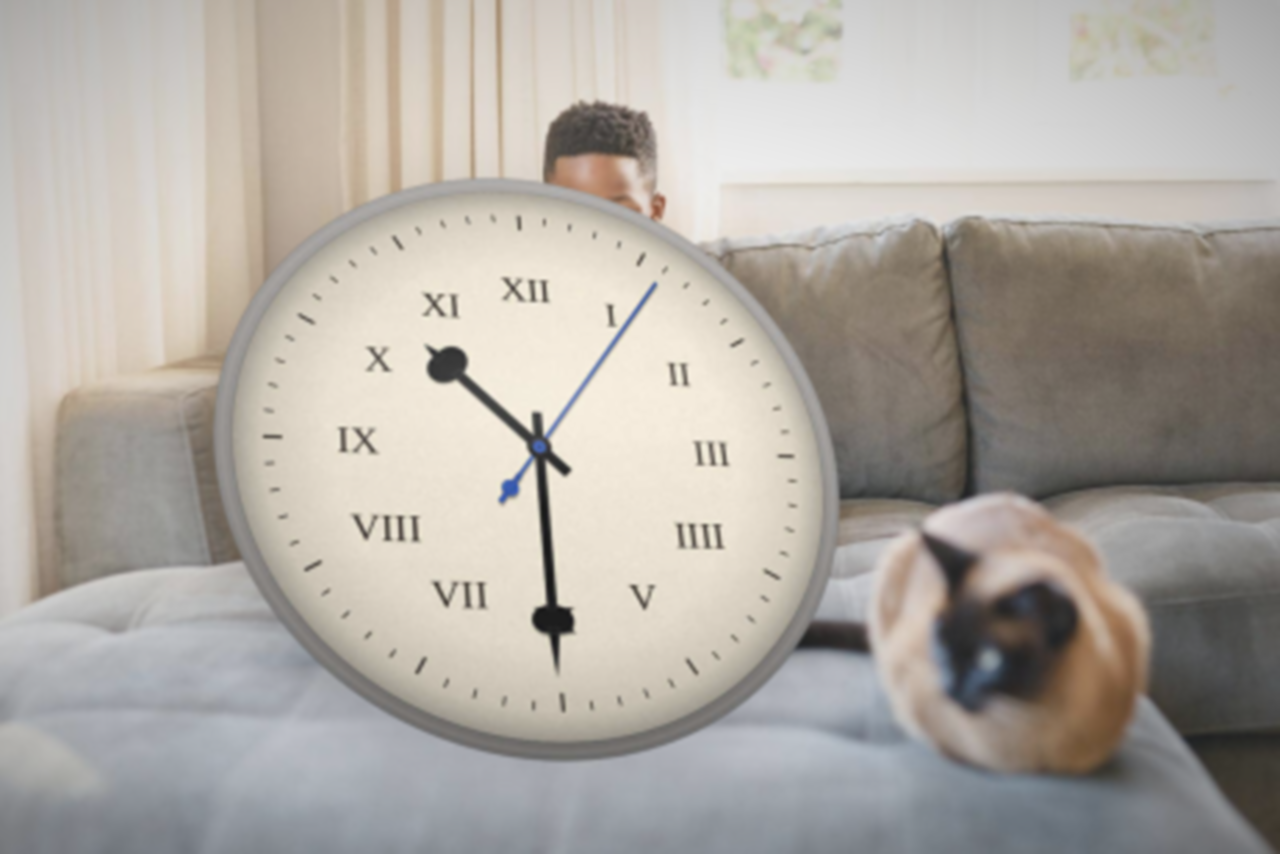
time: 10:30:06
